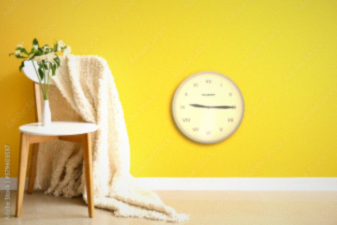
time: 9:15
